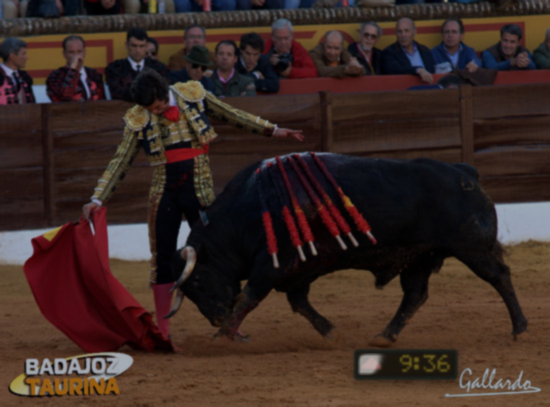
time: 9:36
